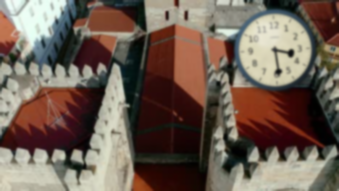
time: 3:29
